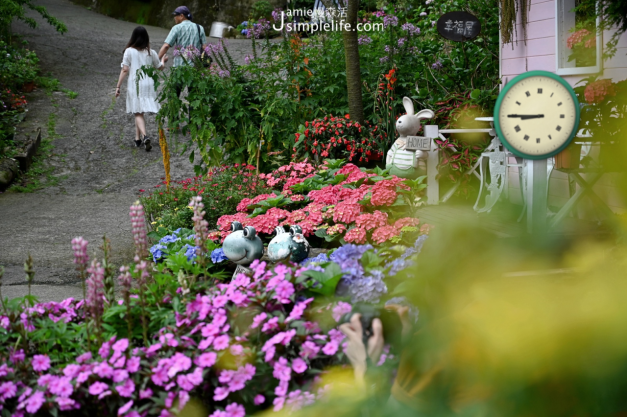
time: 8:45
